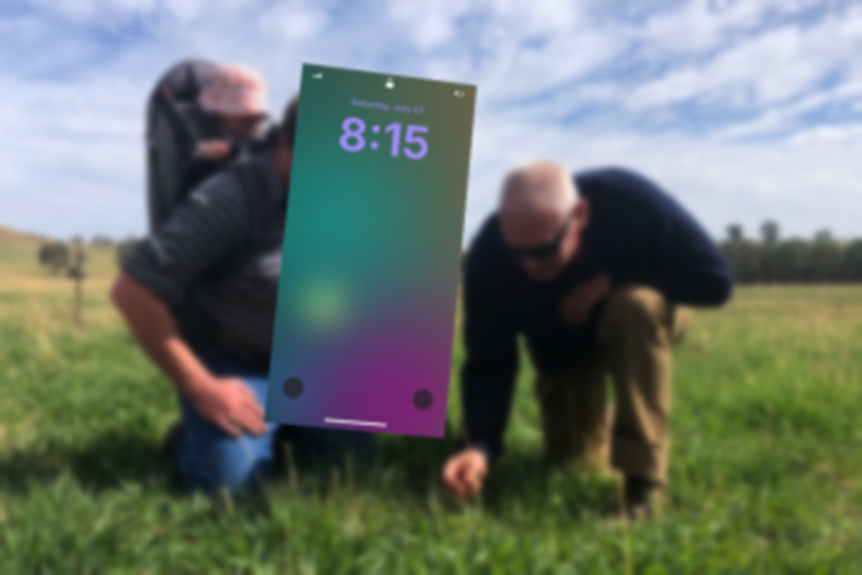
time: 8:15
